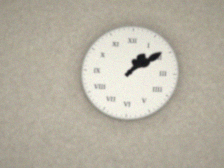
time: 1:09
